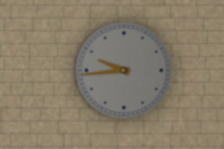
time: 9:44
